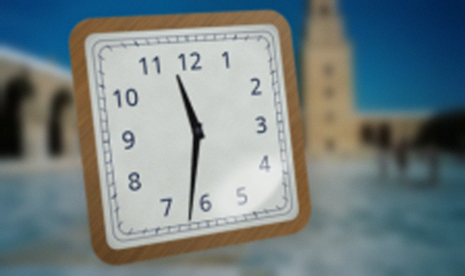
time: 11:32
